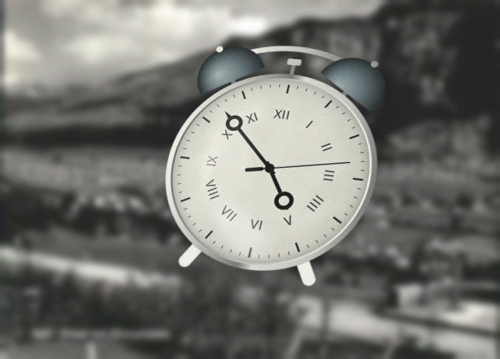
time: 4:52:13
